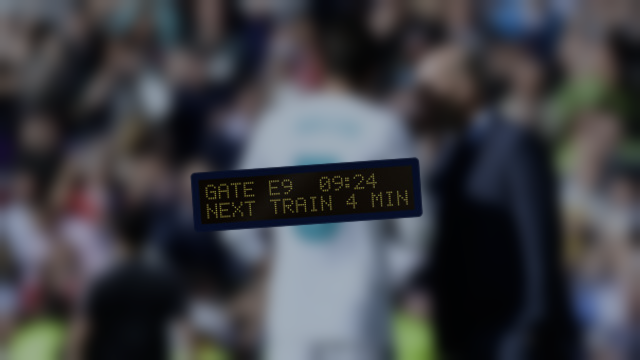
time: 9:24
